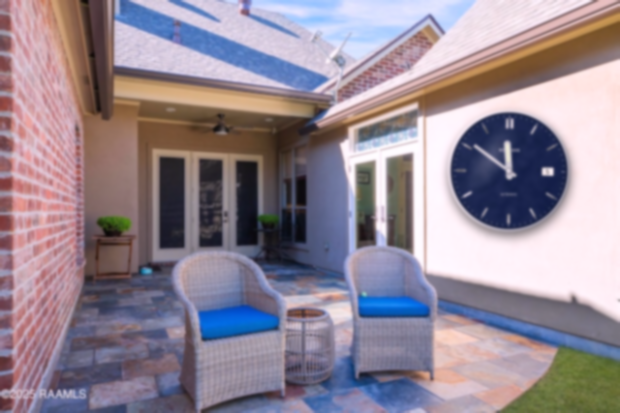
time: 11:51
